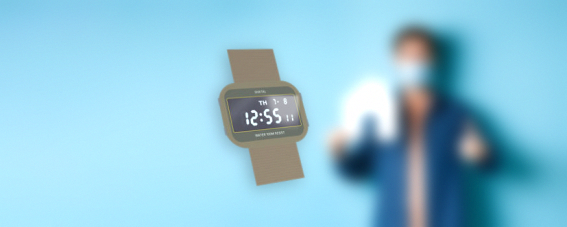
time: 12:55:11
